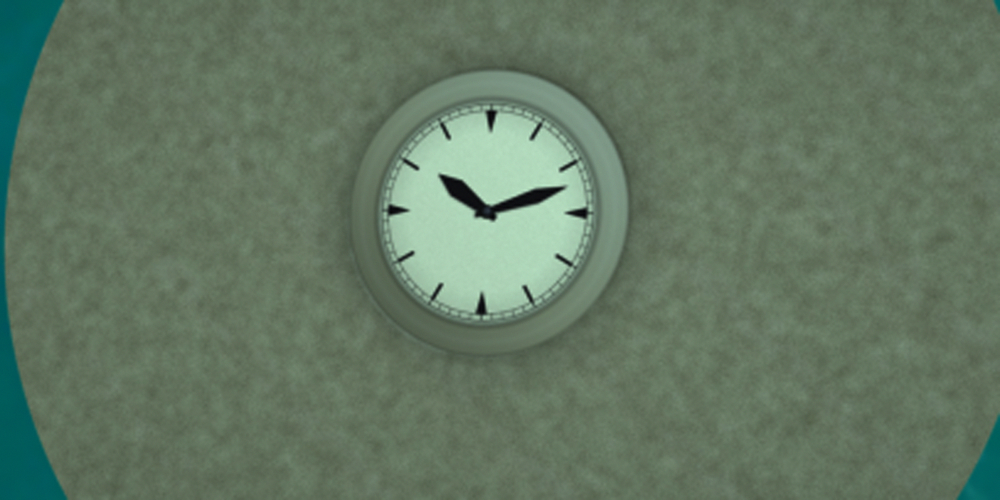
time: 10:12
